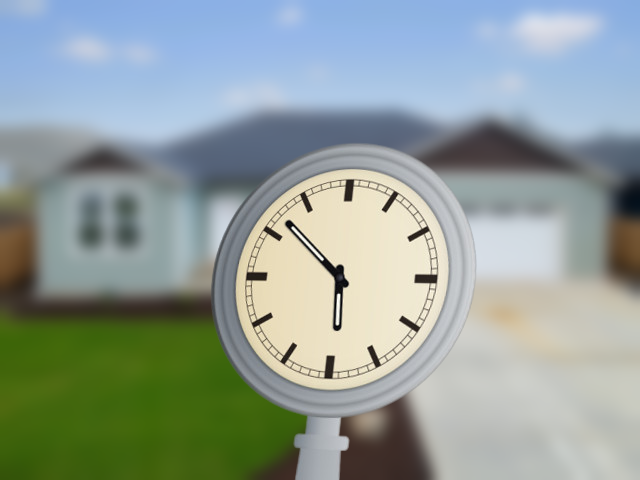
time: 5:52
